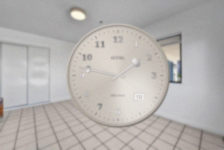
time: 1:47
